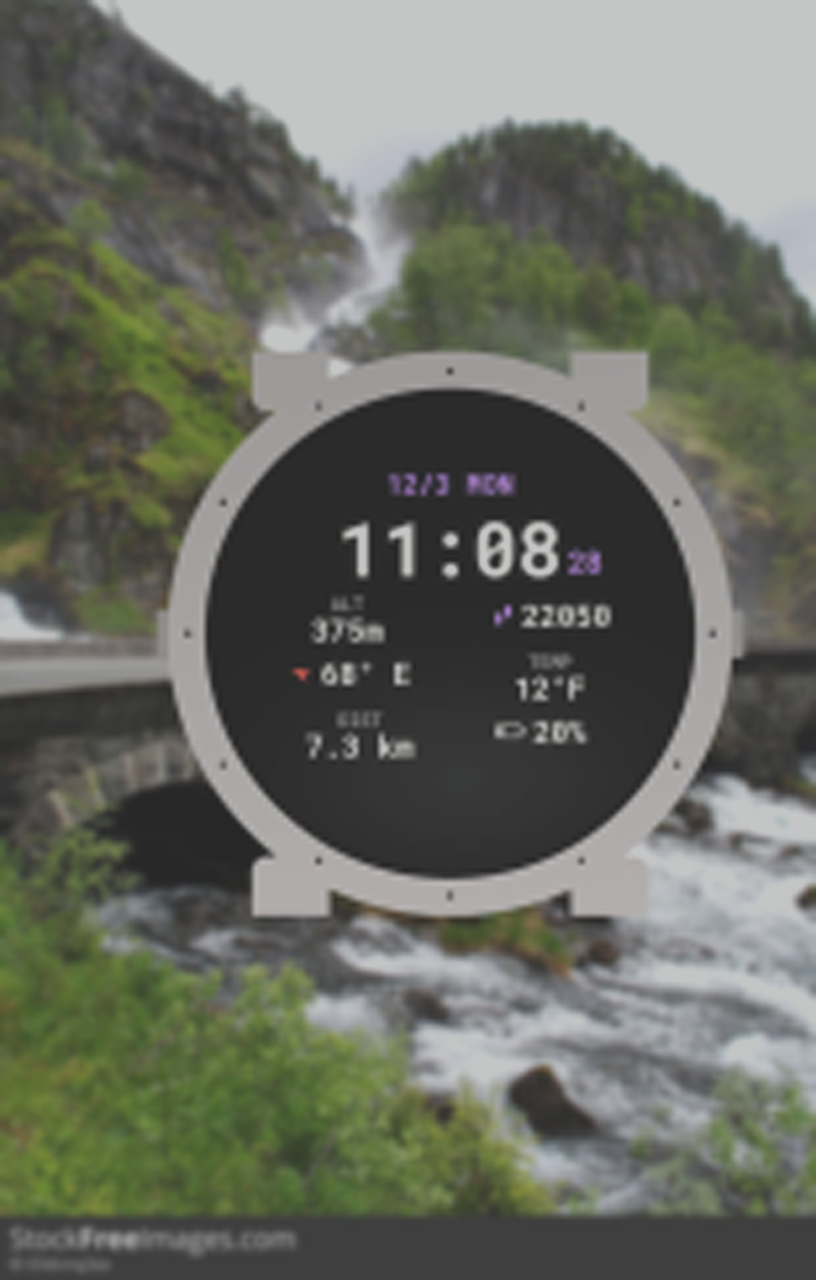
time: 11:08
